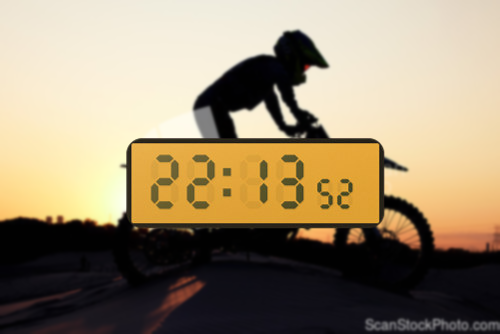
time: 22:13:52
